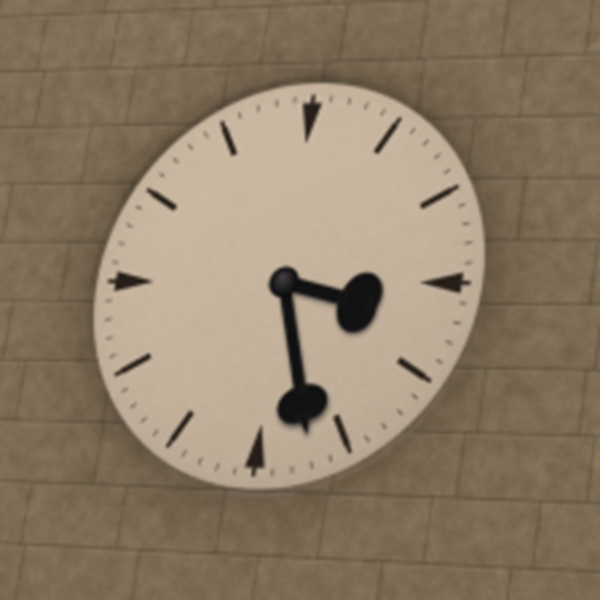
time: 3:27
